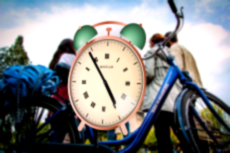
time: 4:54
